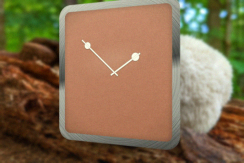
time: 1:52
